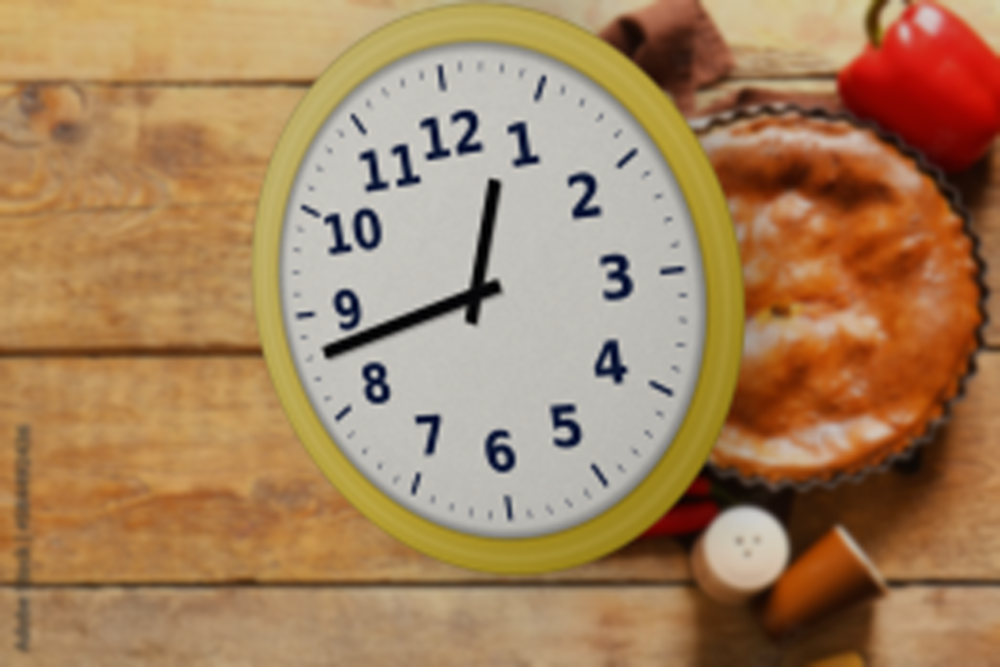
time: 12:43
